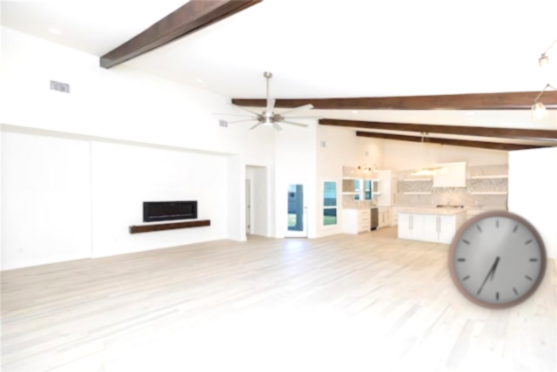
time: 6:35
